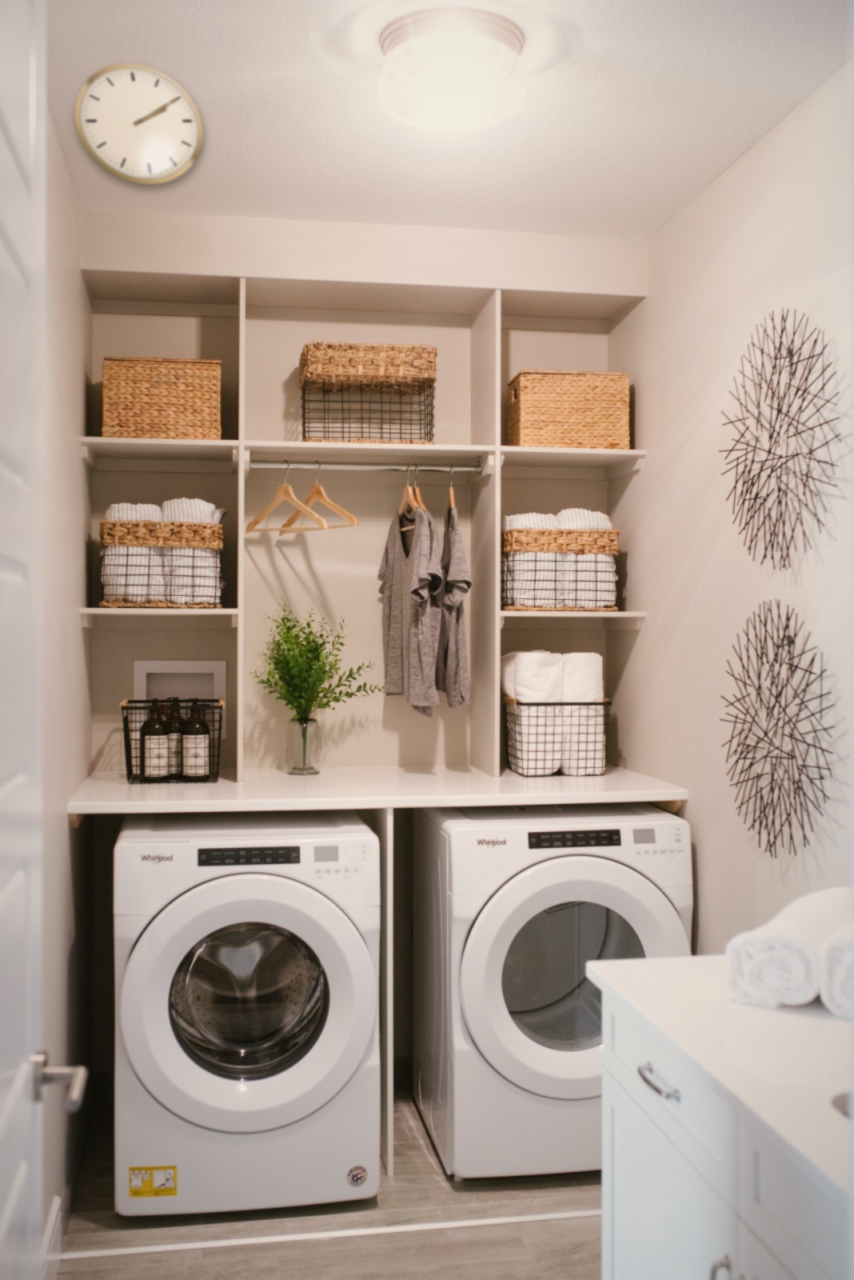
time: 2:10
